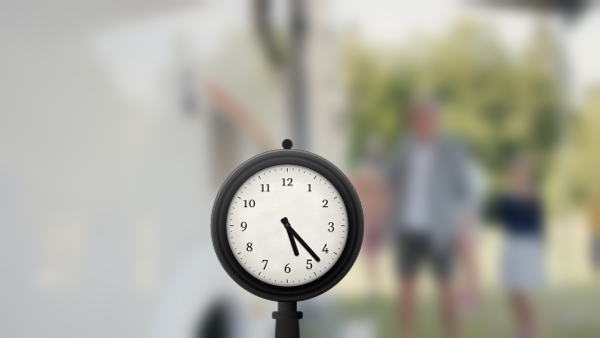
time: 5:23
